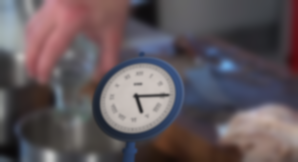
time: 5:15
